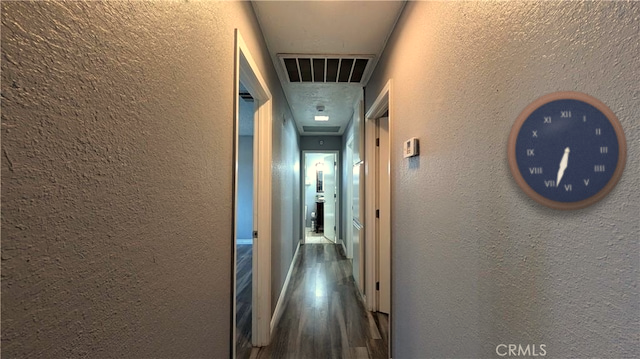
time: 6:33
